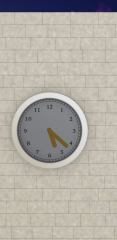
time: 5:22
